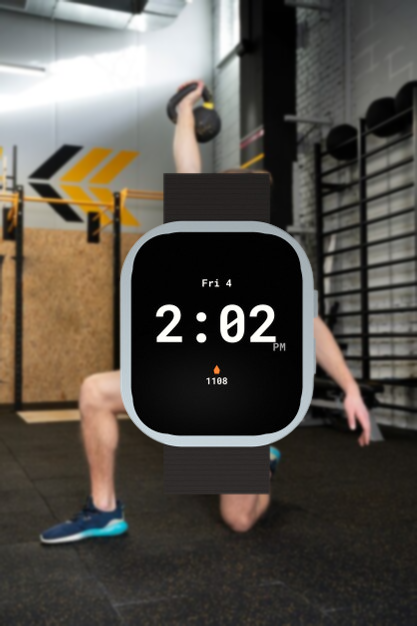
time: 2:02
